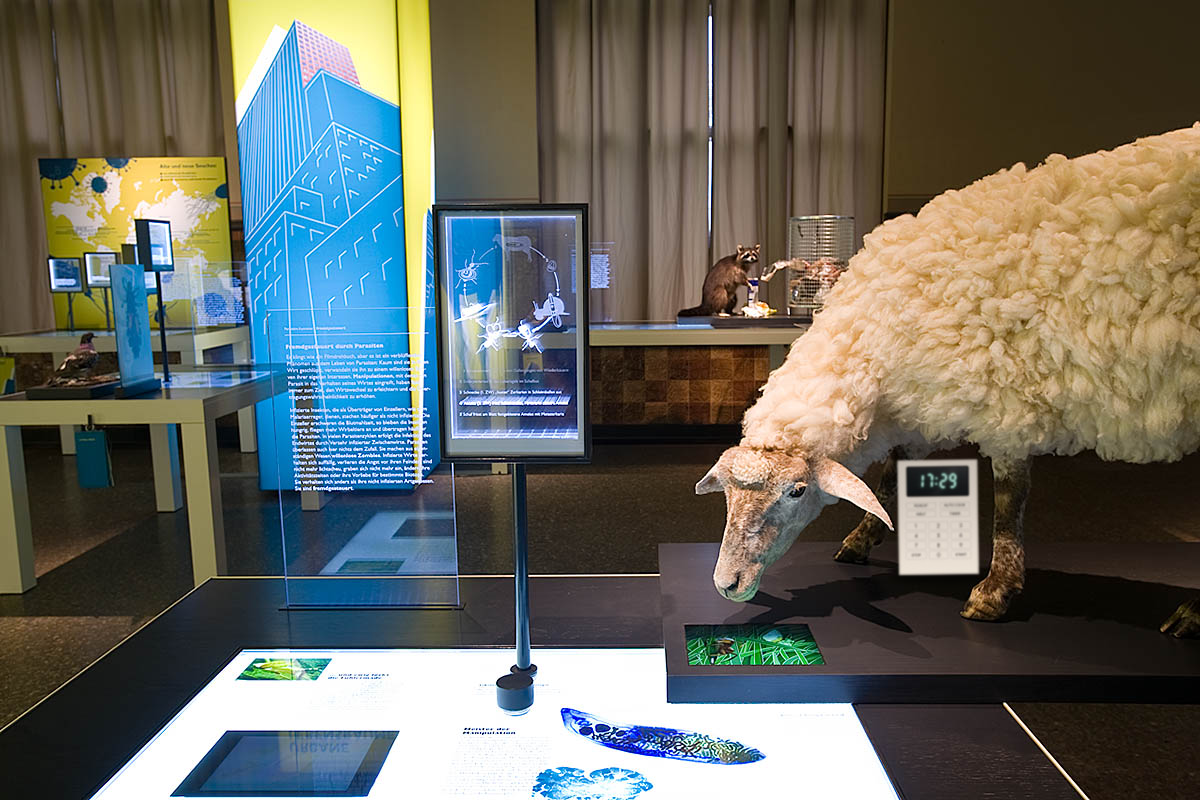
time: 17:29
